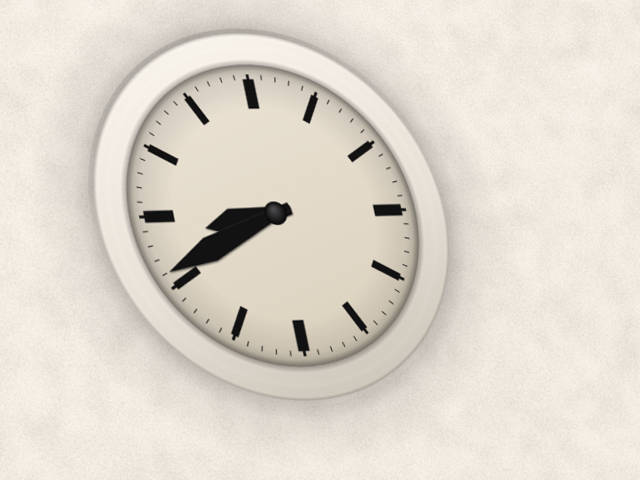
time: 8:41
